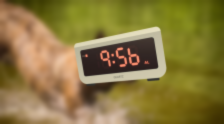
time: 9:56
